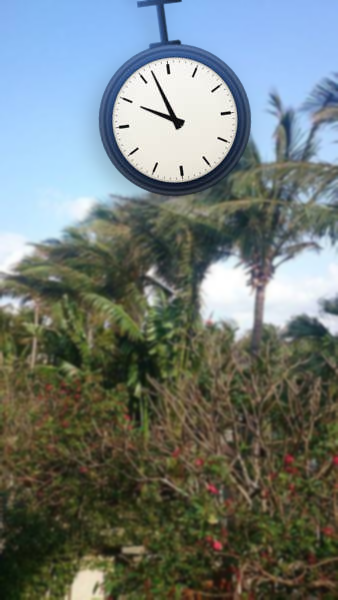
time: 9:57
